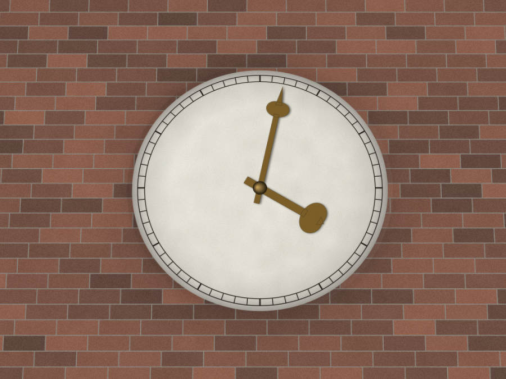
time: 4:02
